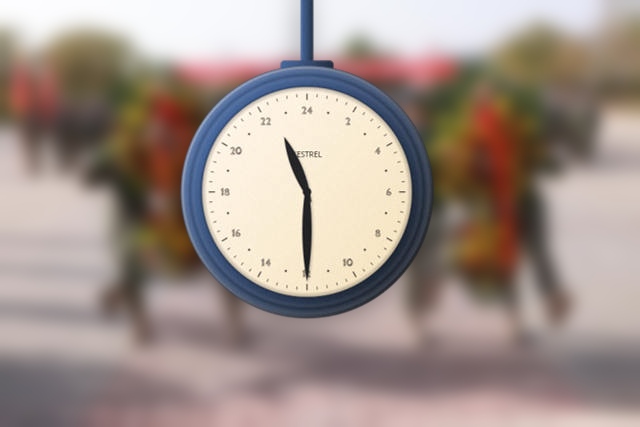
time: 22:30
